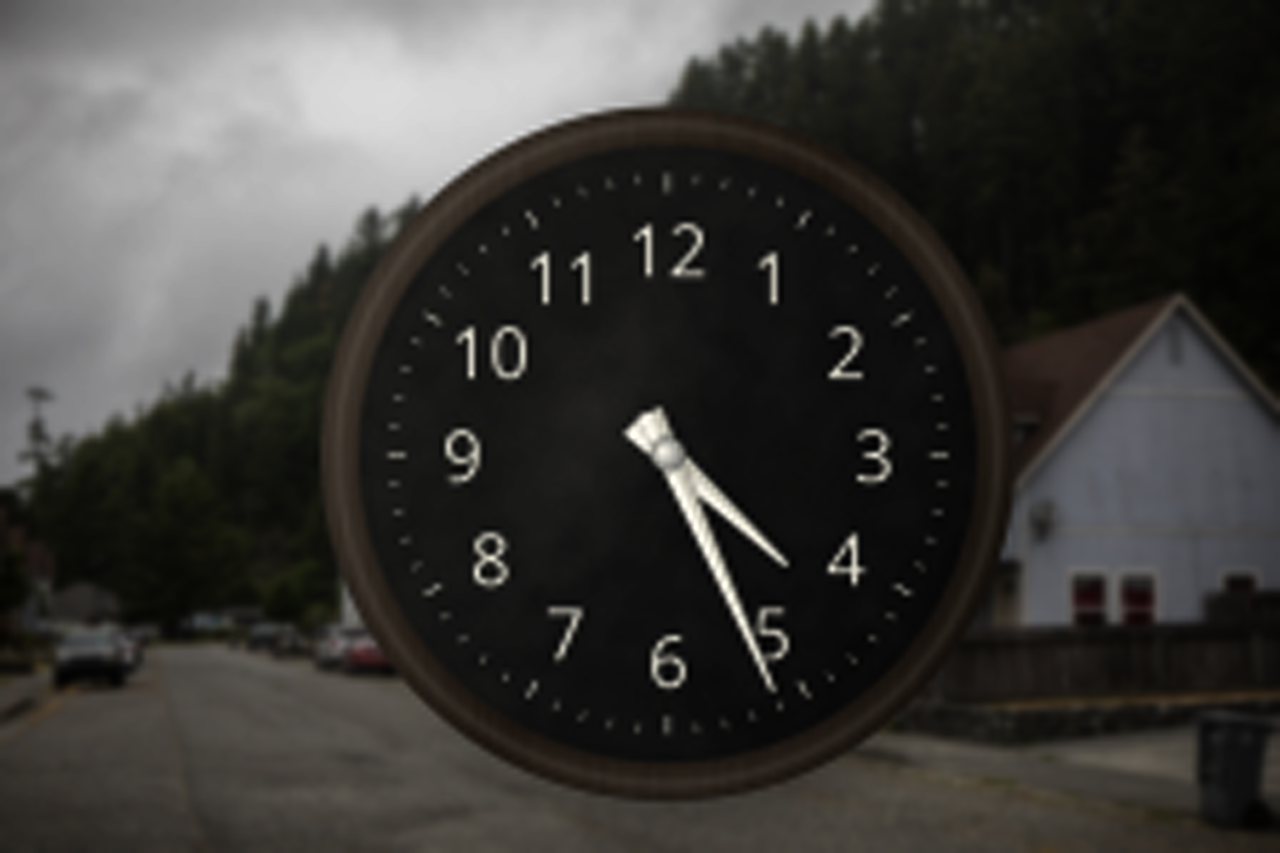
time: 4:26
